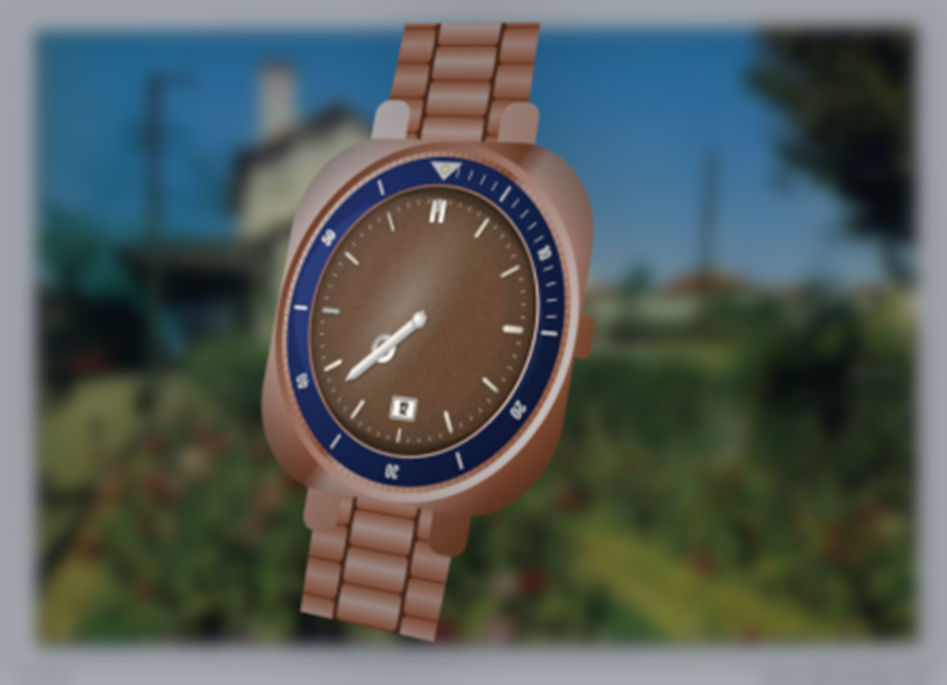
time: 7:38
